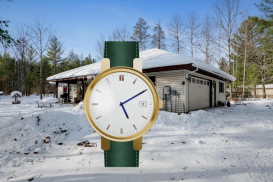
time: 5:10
